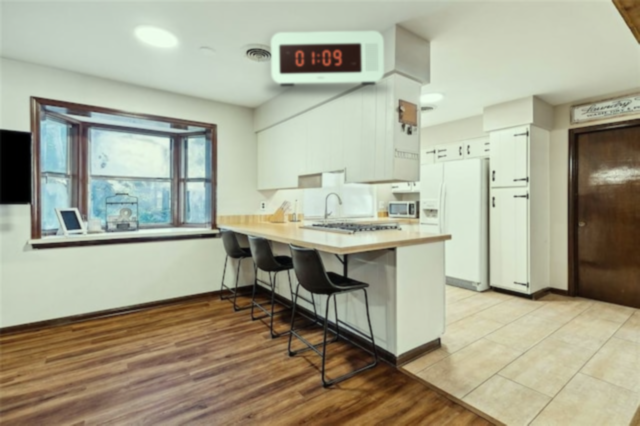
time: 1:09
